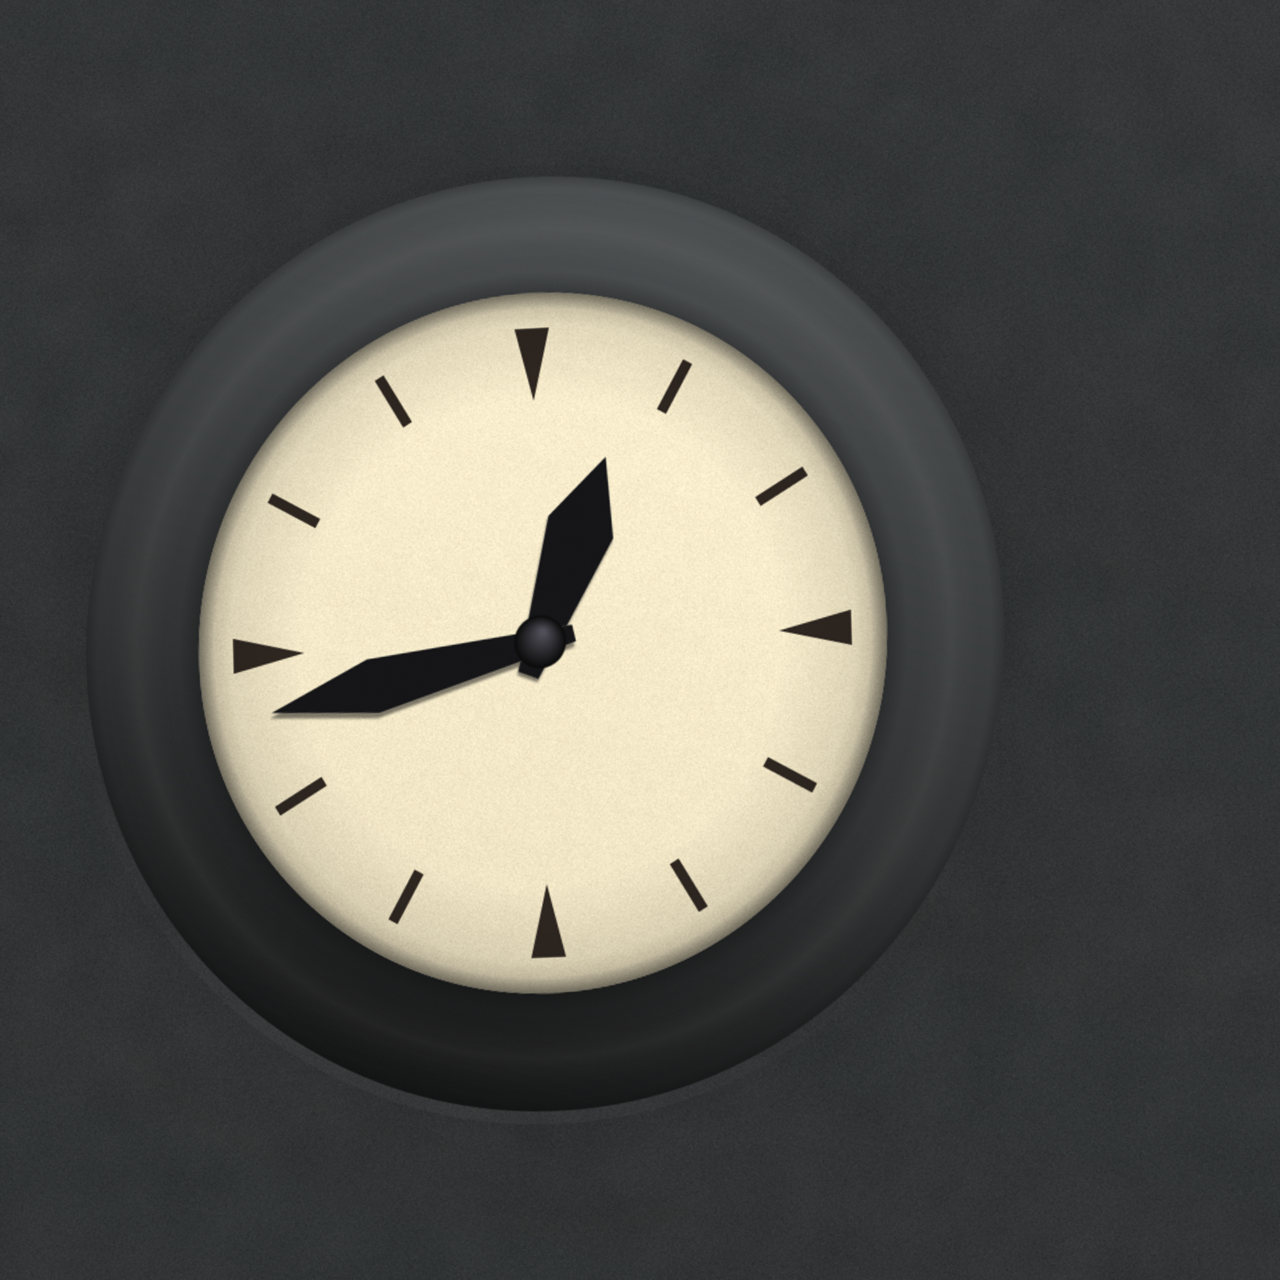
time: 12:43
